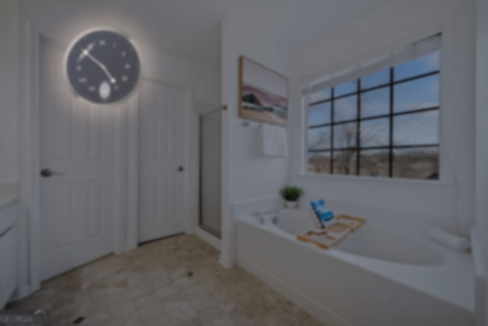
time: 4:52
